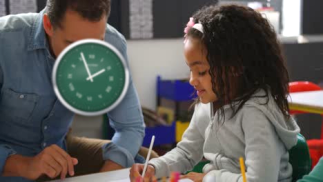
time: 1:56
